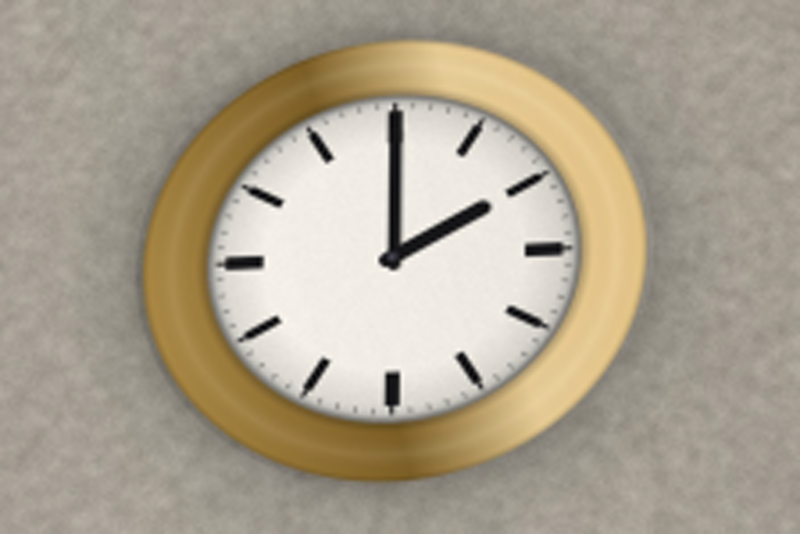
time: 2:00
